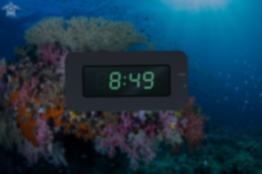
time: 8:49
